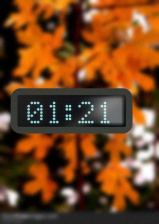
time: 1:21
